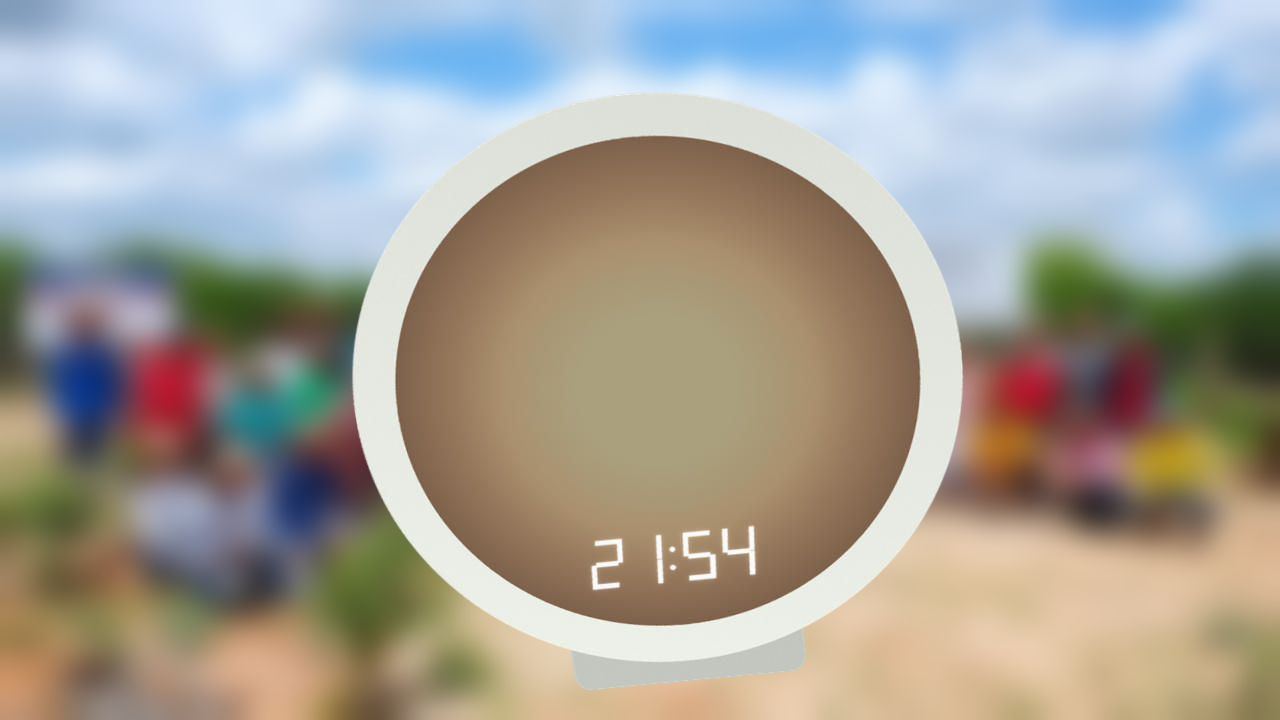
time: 21:54
